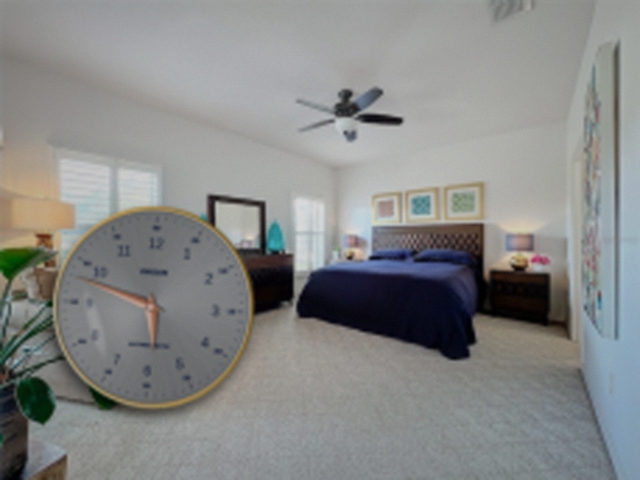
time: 5:48
